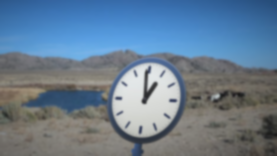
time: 12:59
